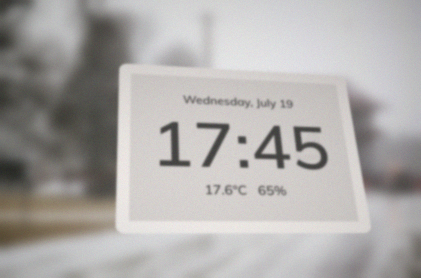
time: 17:45
